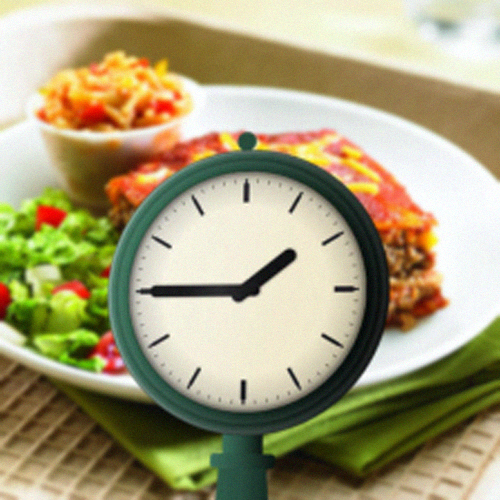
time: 1:45
